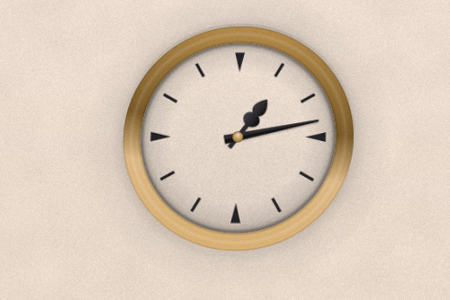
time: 1:13
